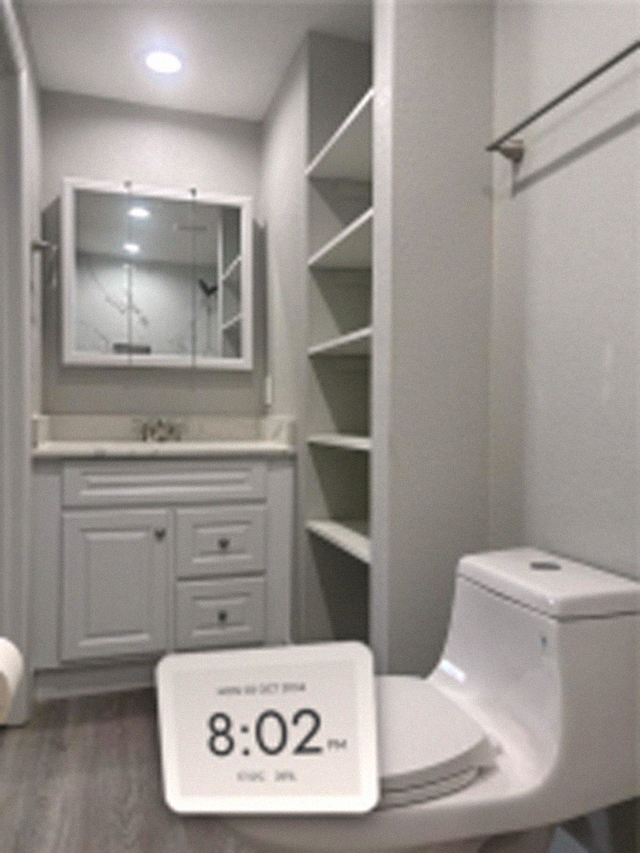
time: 8:02
